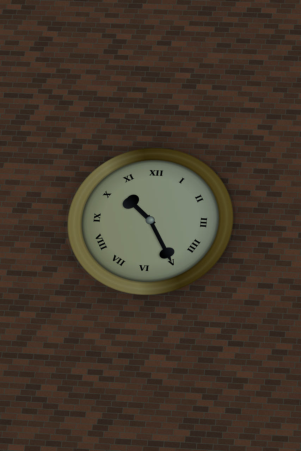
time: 10:25
